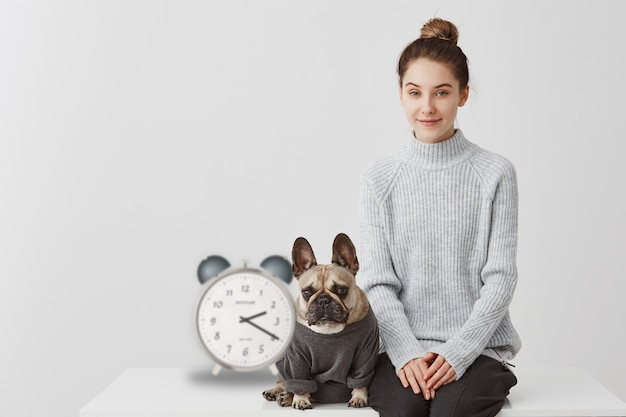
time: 2:20
